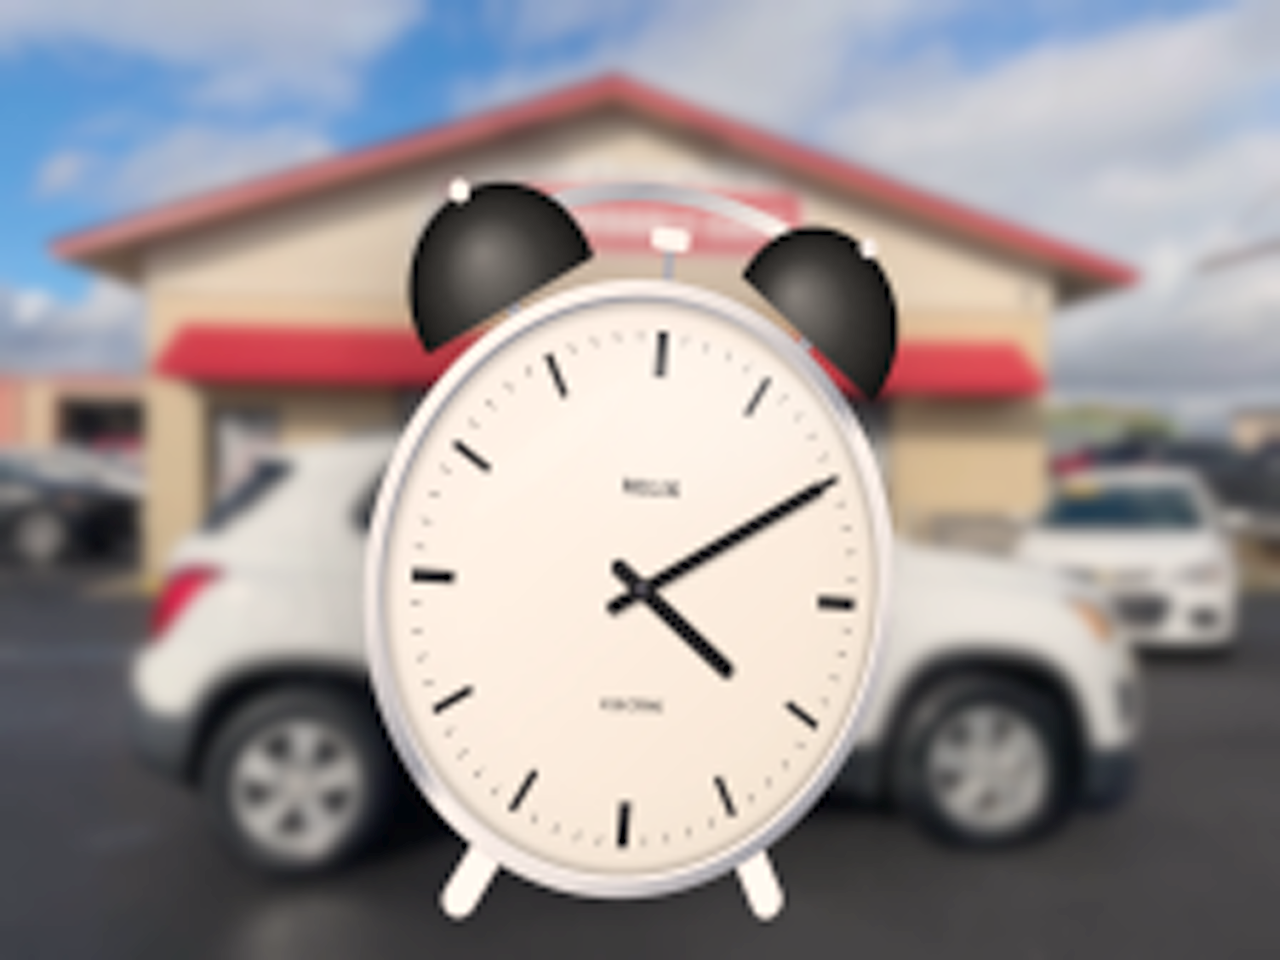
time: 4:10
